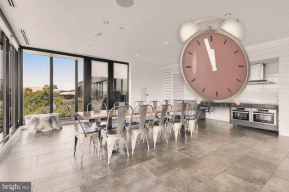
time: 11:58
